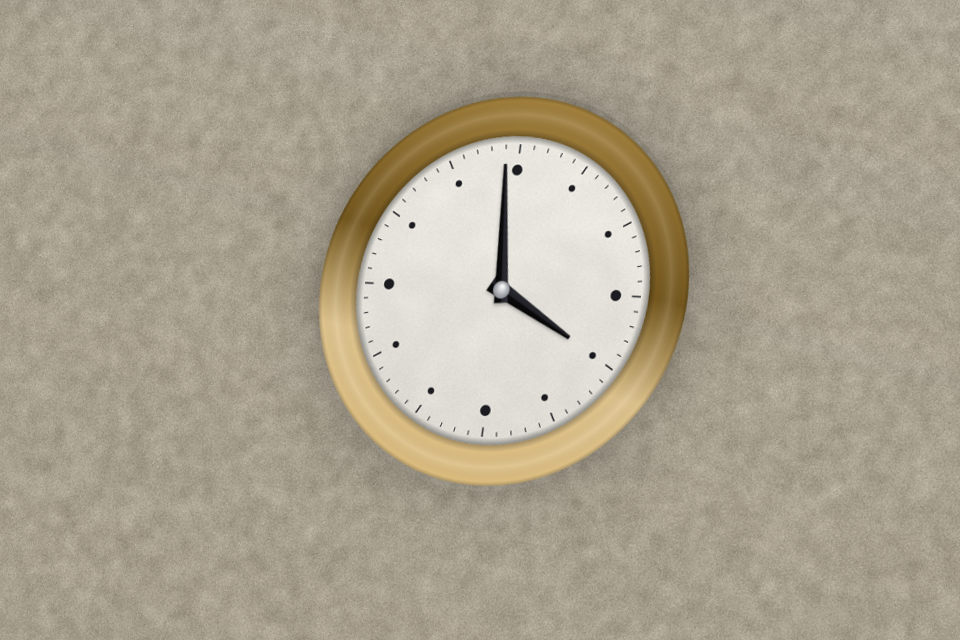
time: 3:59
